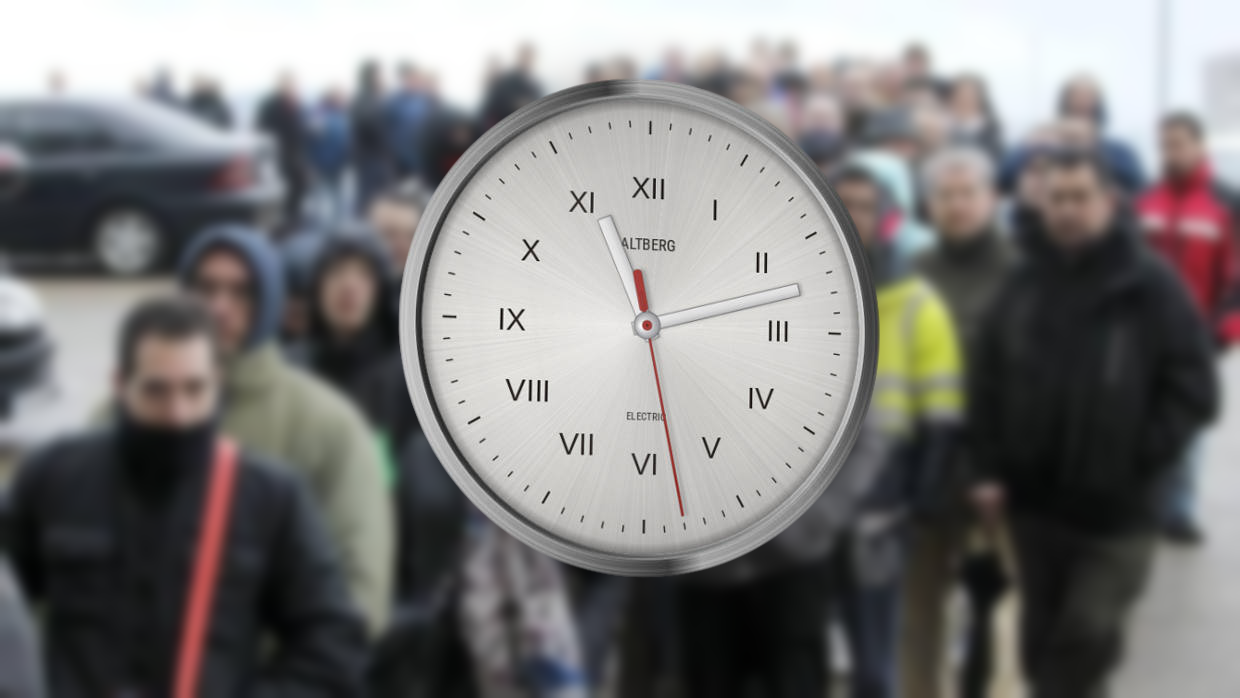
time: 11:12:28
